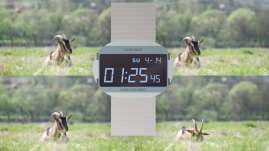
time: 1:25:45
